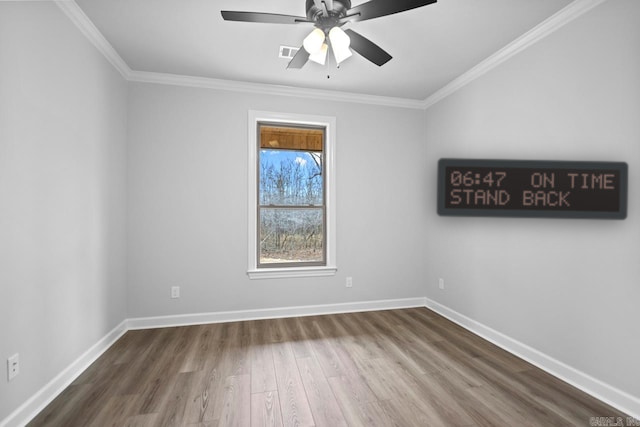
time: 6:47
